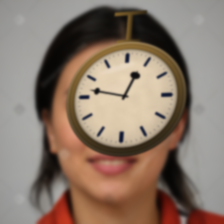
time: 12:47
